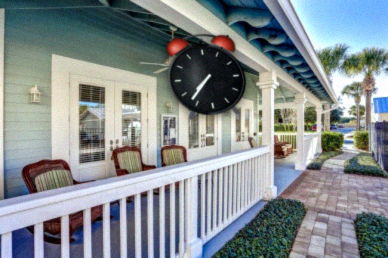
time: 7:37
